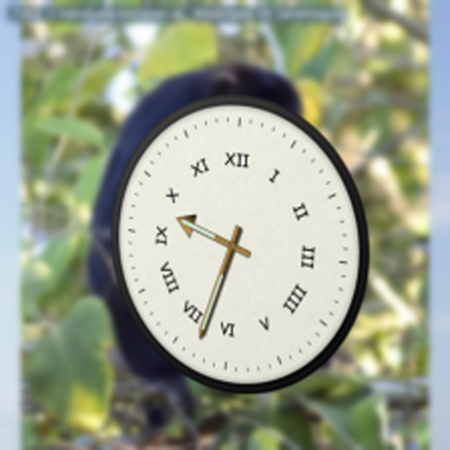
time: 9:33
